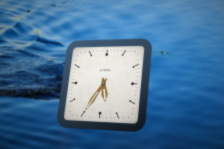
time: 5:35
